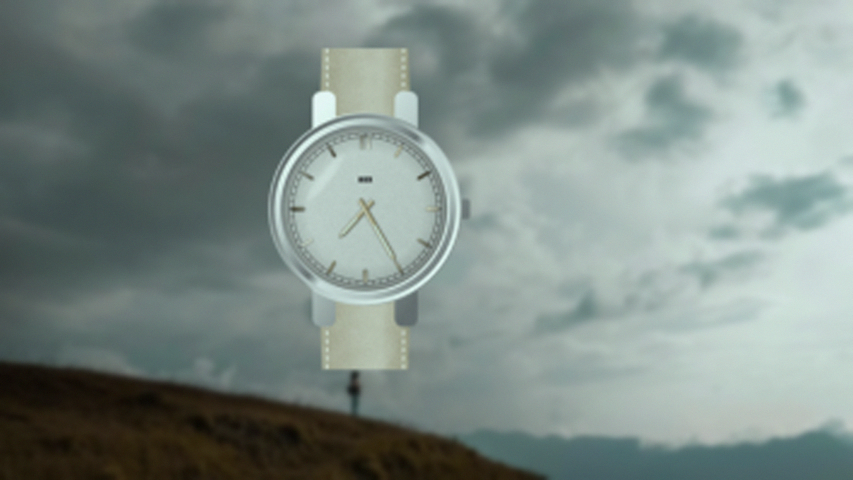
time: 7:25
